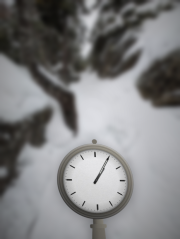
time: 1:05
